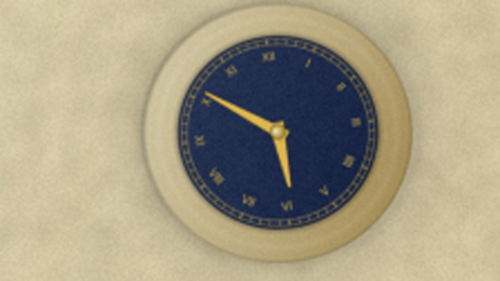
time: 5:51
